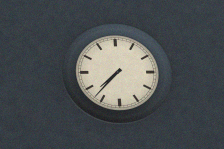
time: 7:37
